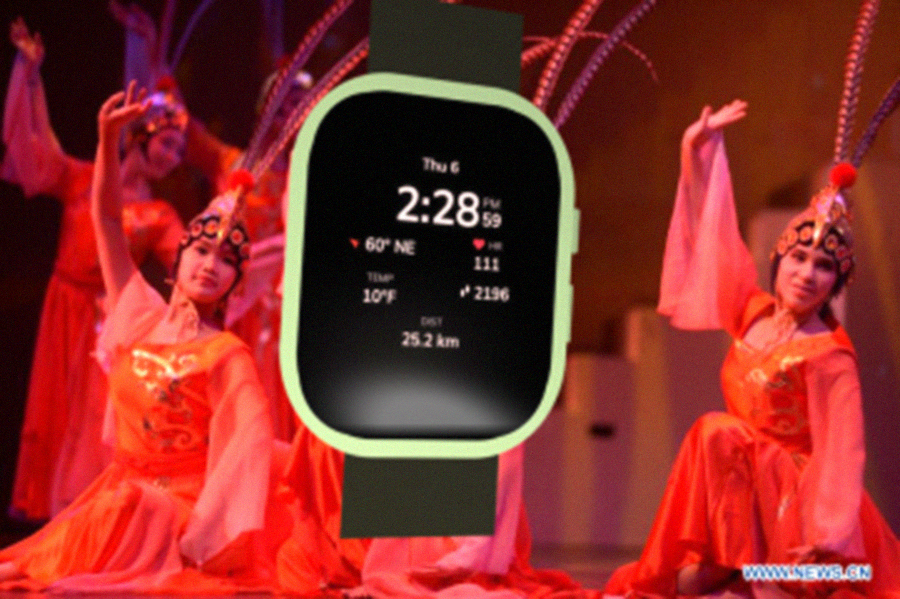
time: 2:28
